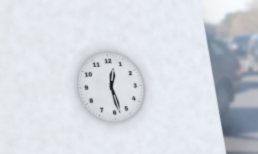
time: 12:28
